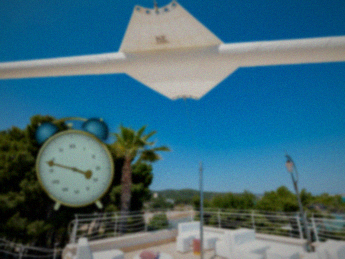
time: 3:48
